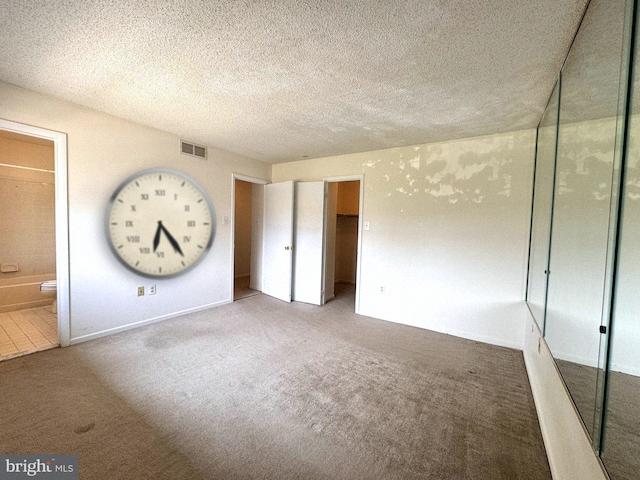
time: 6:24
